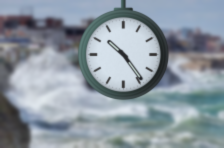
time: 10:24
